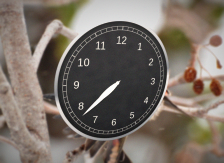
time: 7:38
